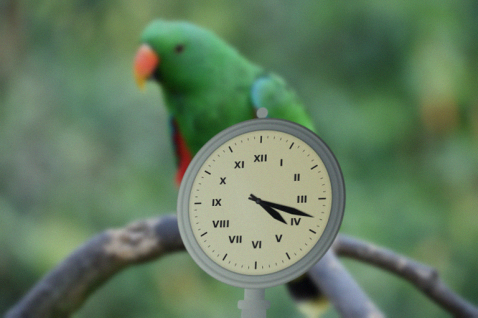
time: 4:18
